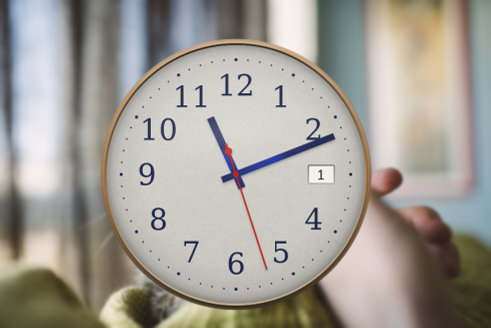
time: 11:11:27
